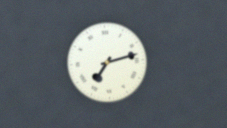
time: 7:13
